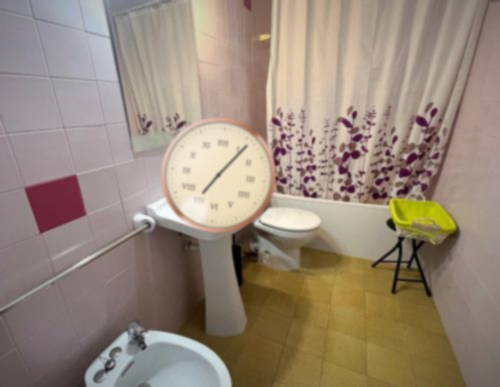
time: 7:06
